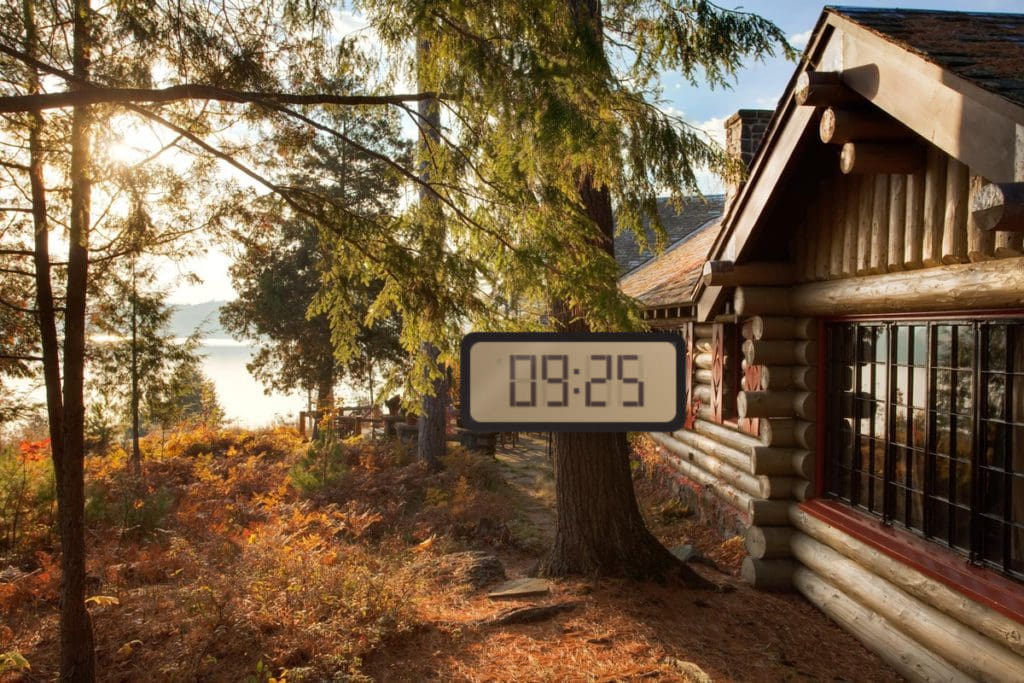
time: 9:25
